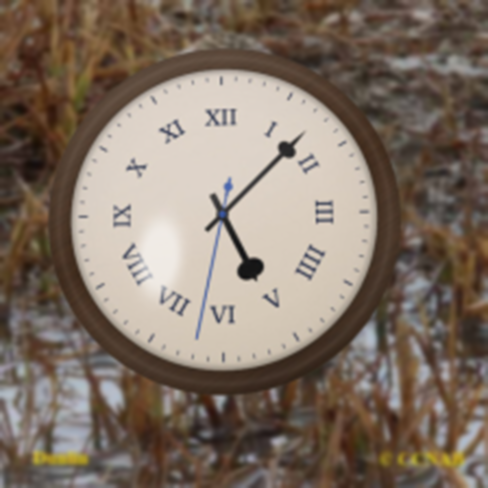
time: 5:07:32
